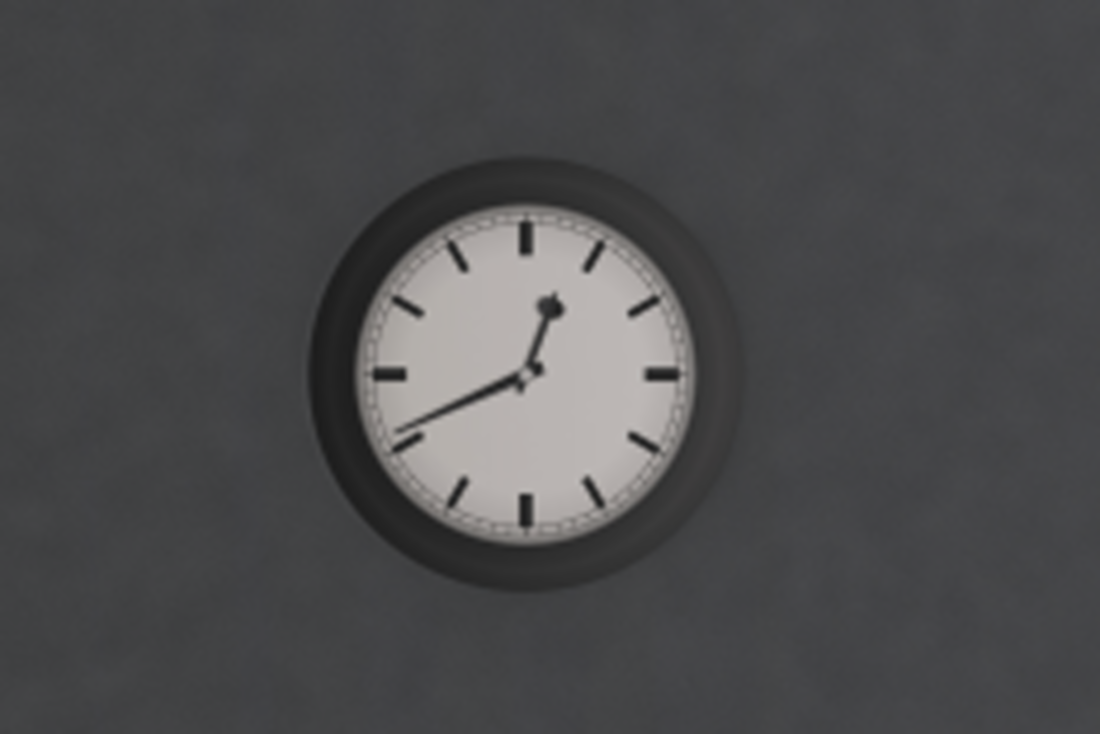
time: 12:41
